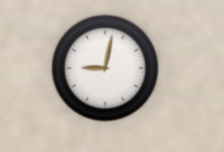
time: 9:02
